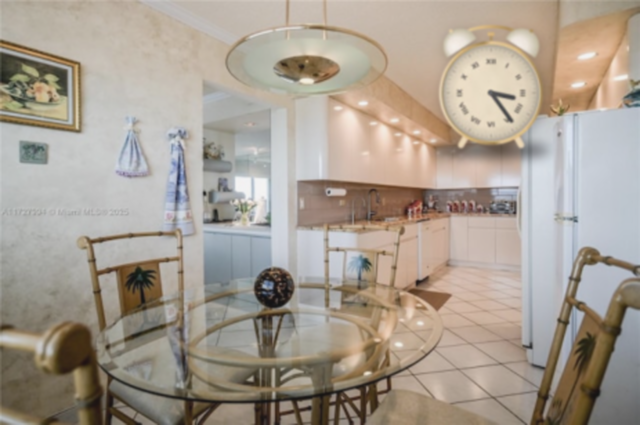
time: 3:24
